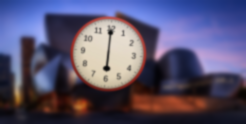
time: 6:00
